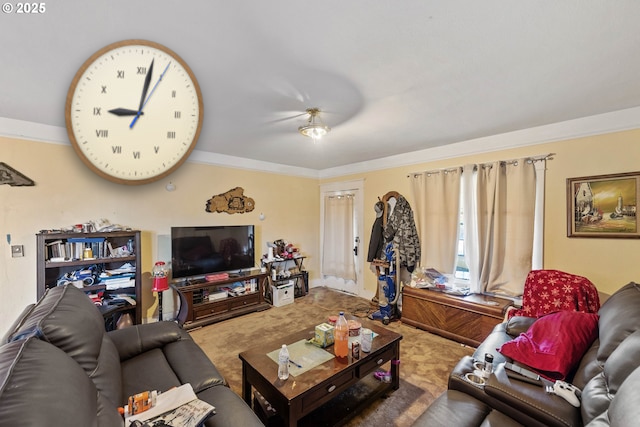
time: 9:02:05
